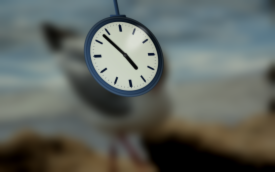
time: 4:53
